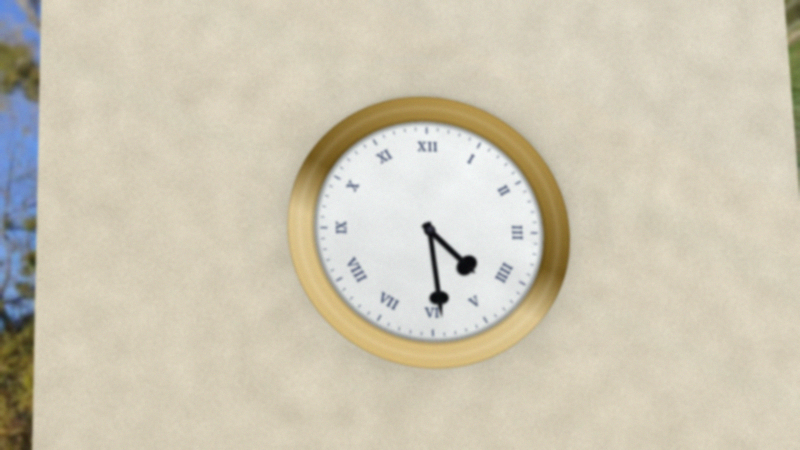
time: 4:29
